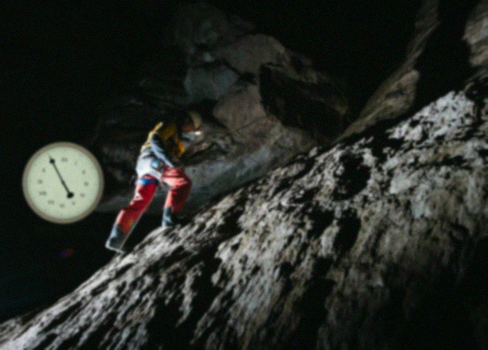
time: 4:55
